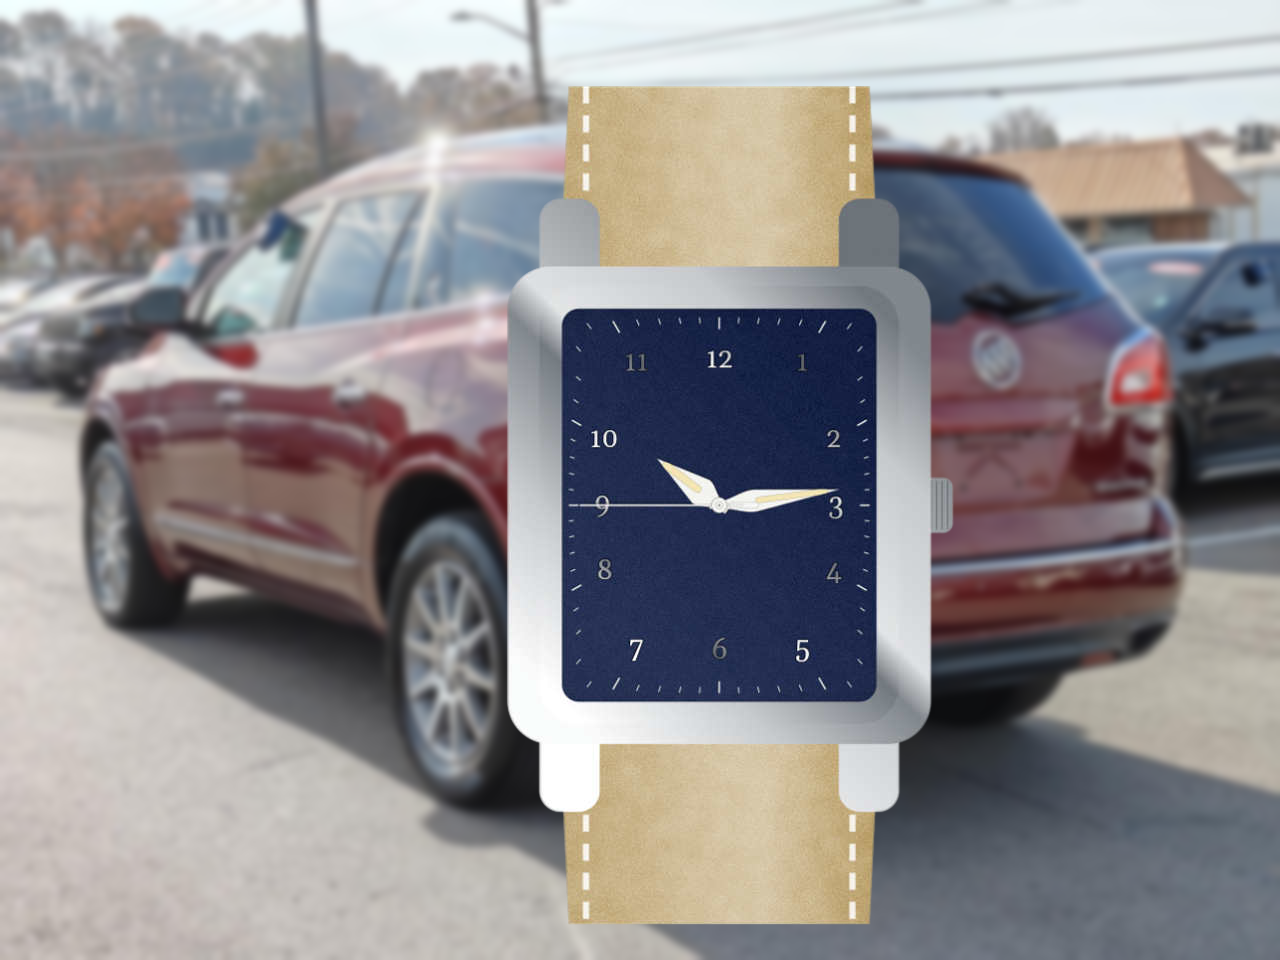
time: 10:13:45
